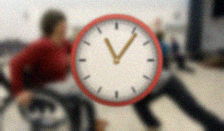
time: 11:06
